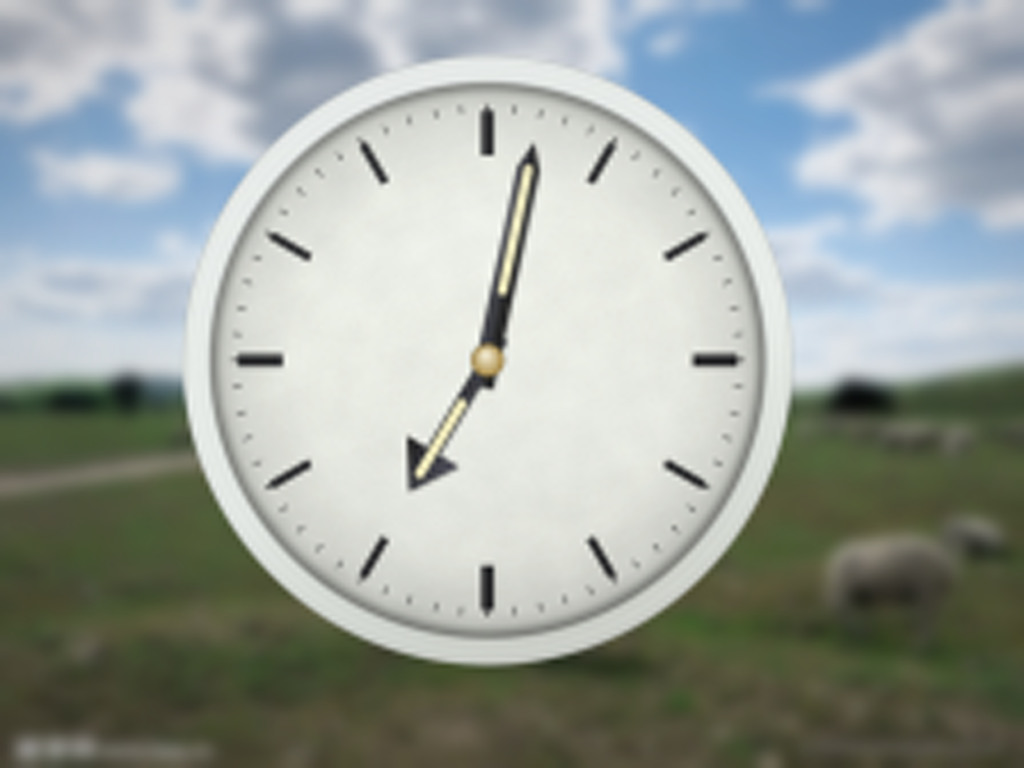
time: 7:02
